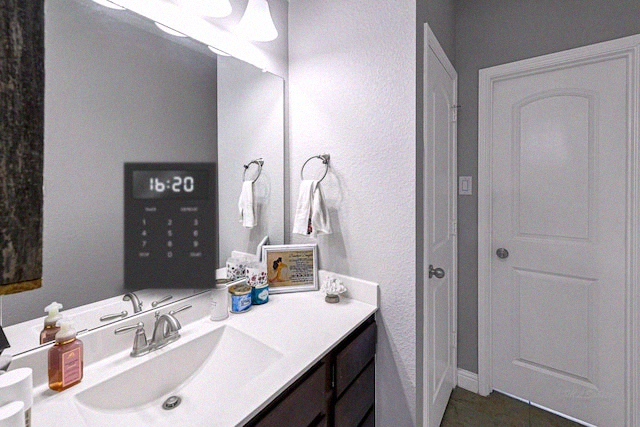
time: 16:20
